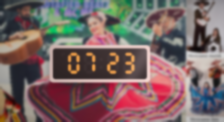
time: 7:23
